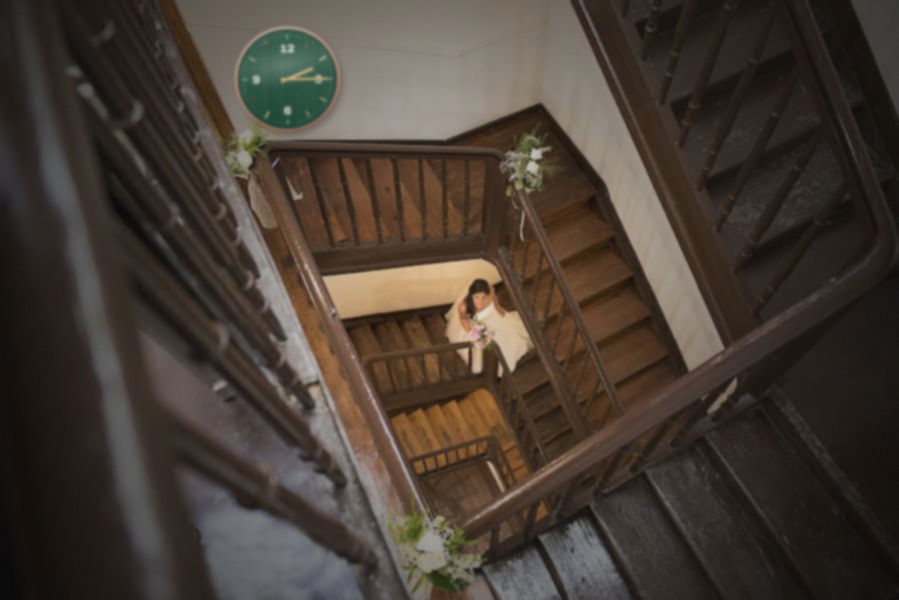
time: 2:15
